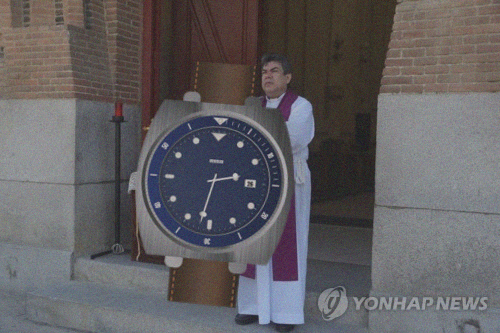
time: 2:32
